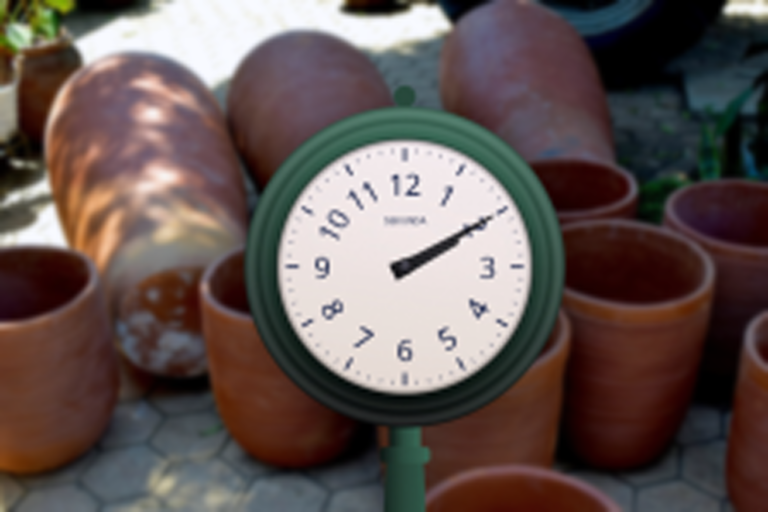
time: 2:10
